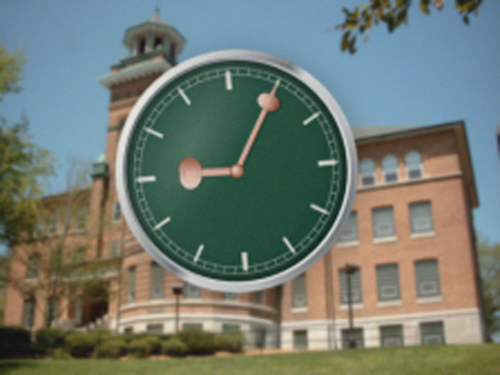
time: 9:05
